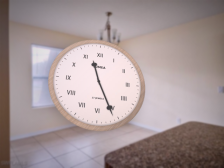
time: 11:26
